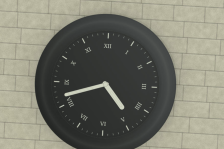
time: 4:42
